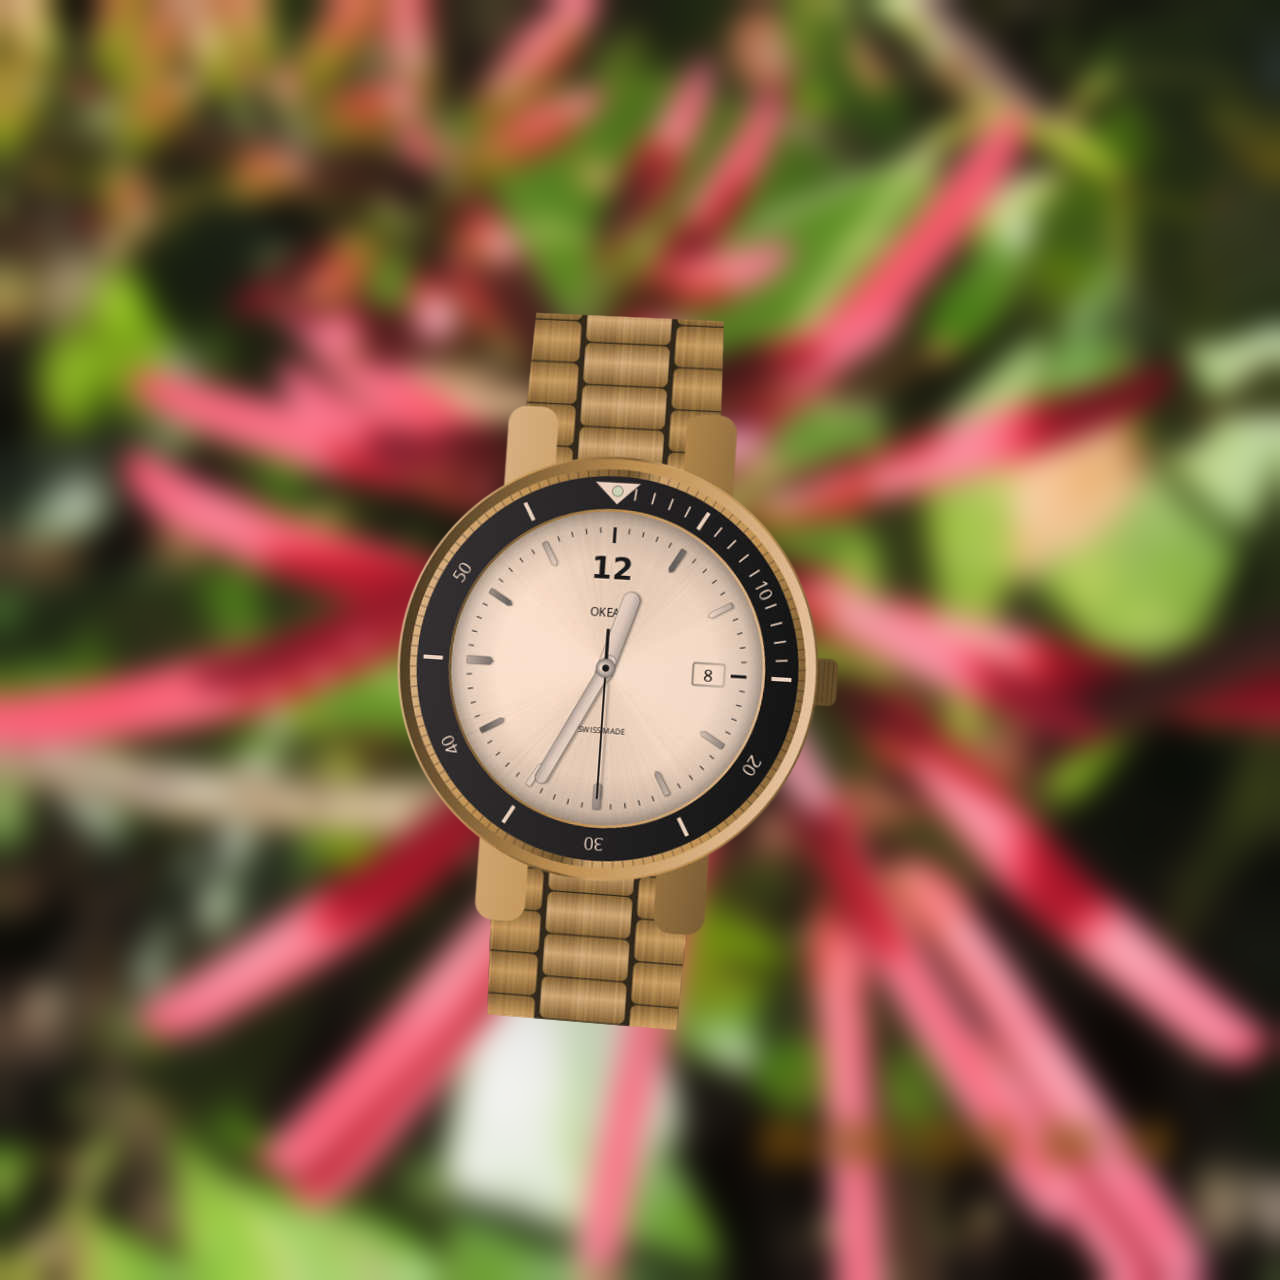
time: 12:34:30
